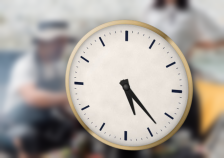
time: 5:23
